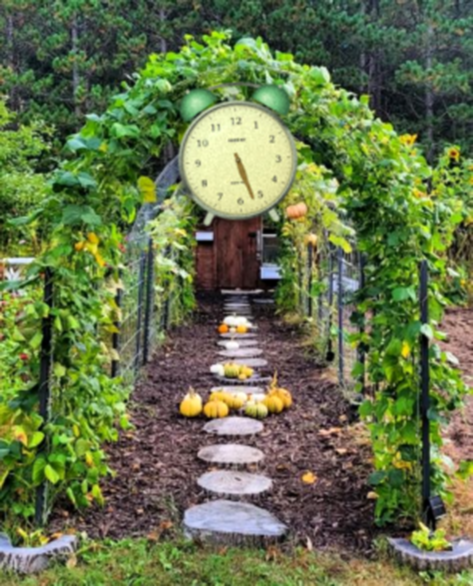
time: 5:27
